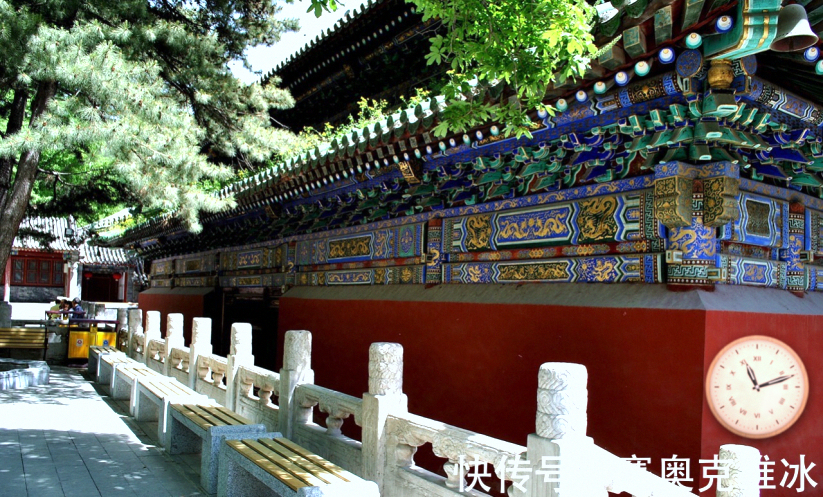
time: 11:12
